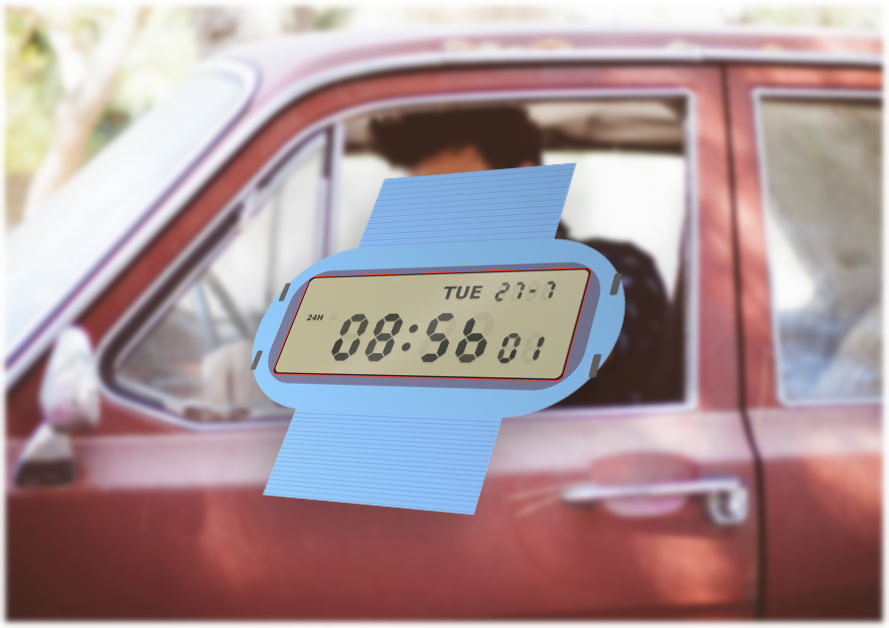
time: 8:56:01
